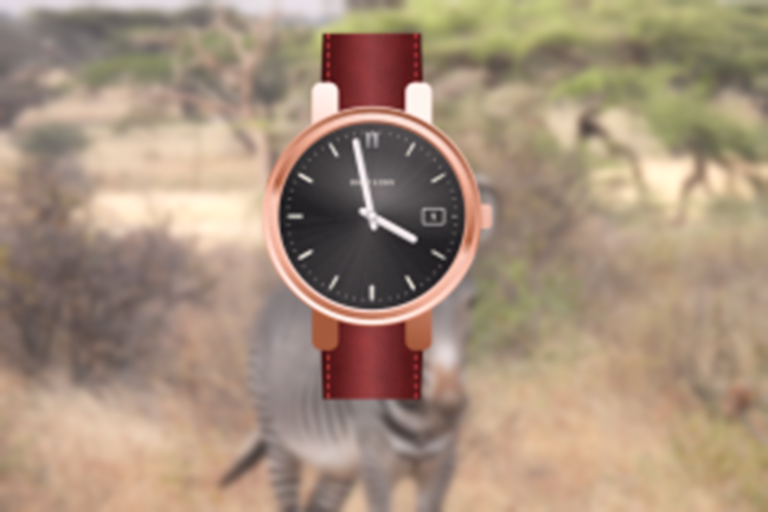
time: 3:58
